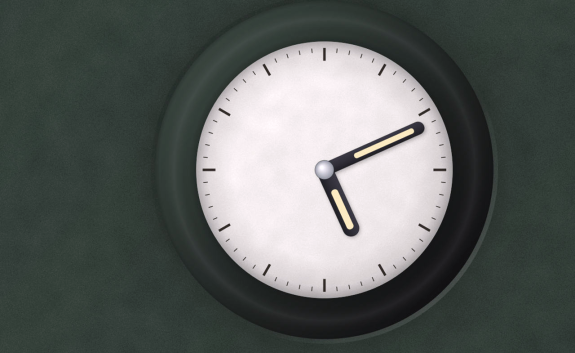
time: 5:11
